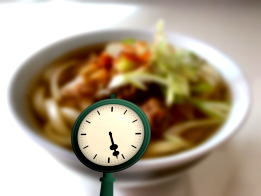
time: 5:27
